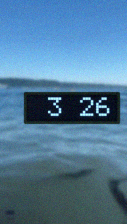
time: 3:26
